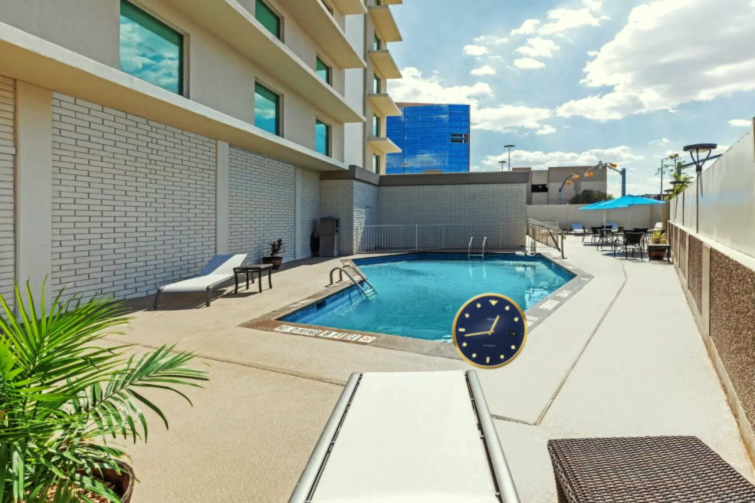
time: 12:43
